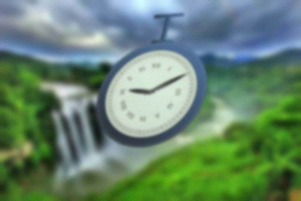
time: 9:10
